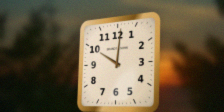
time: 10:01
